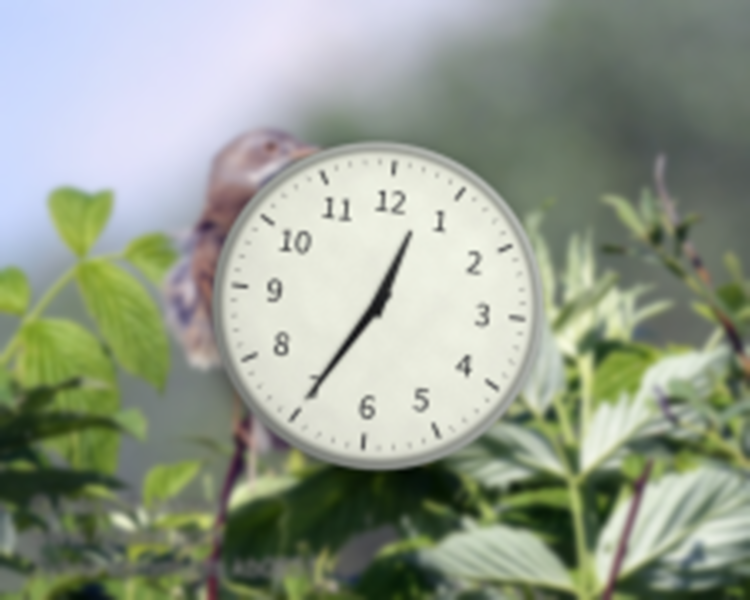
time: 12:35
